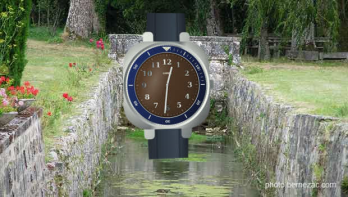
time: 12:31
